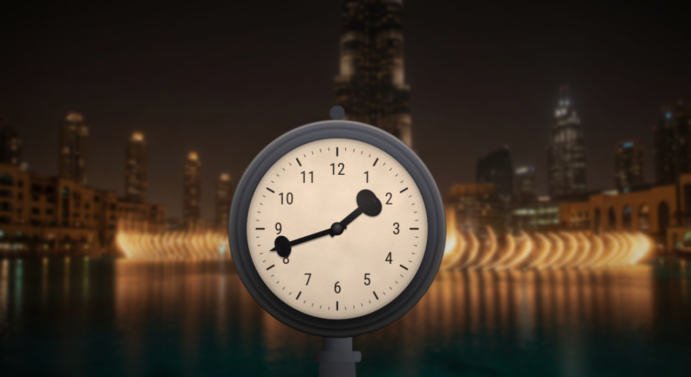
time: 1:42
